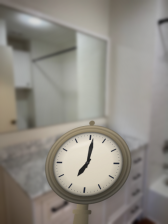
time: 7:01
